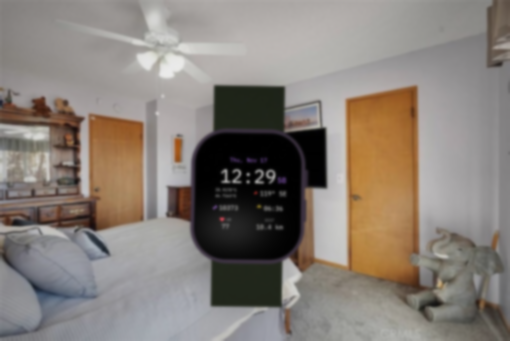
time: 12:29
